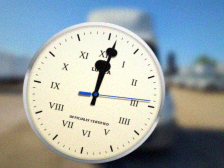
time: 12:01:14
